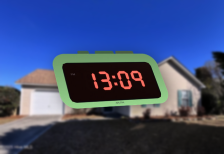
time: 13:09
